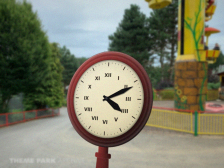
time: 4:11
